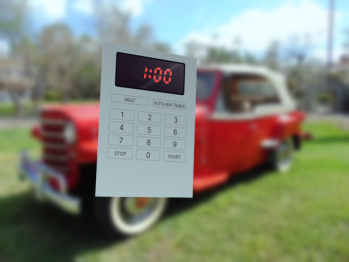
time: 1:00
